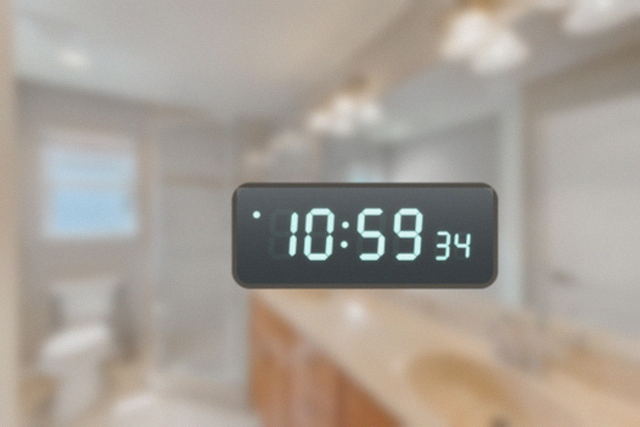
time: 10:59:34
